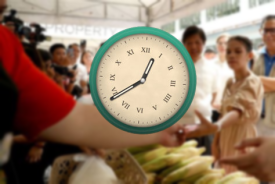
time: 12:39
